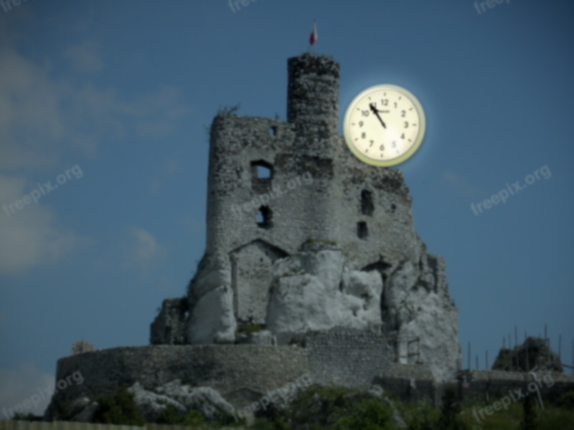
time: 10:54
